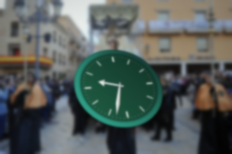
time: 9:33
